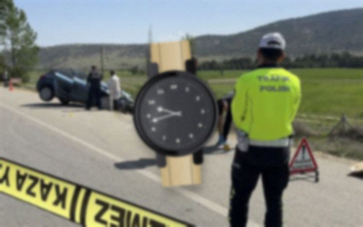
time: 9:43
